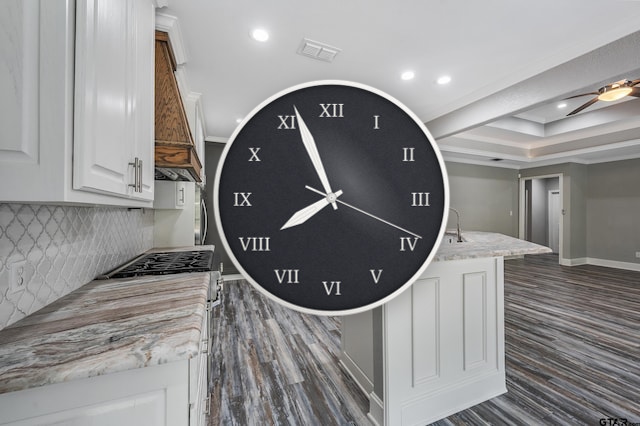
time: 7:56:19
